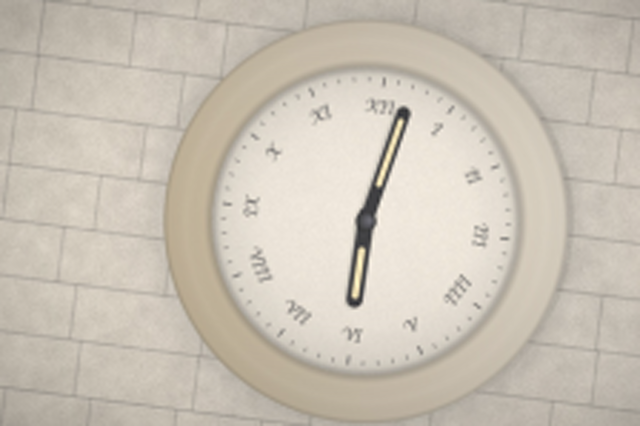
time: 6:02
